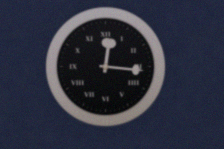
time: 12:16
